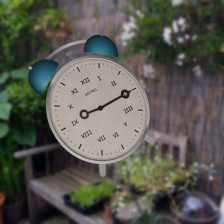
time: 9:15
